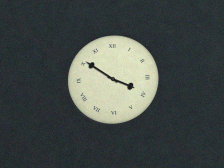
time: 3:51
